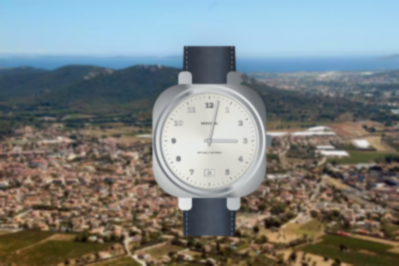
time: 3:02
